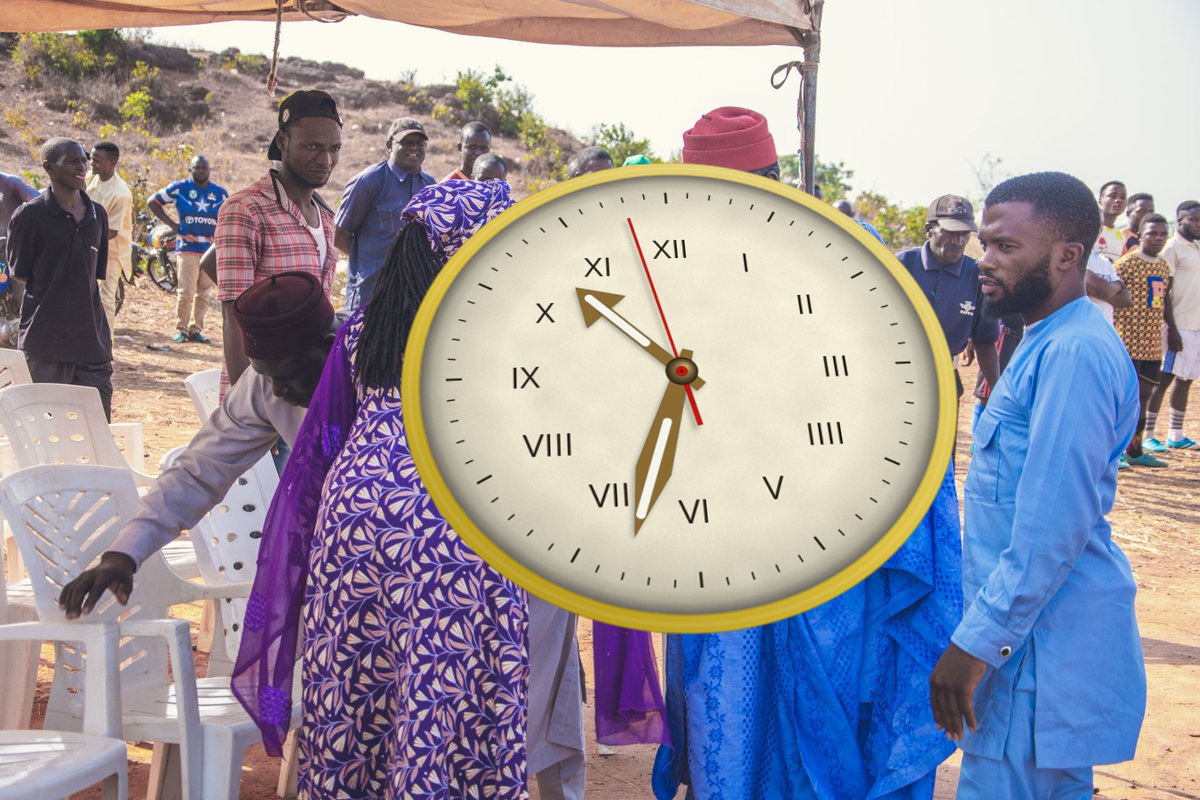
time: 10:32:58
